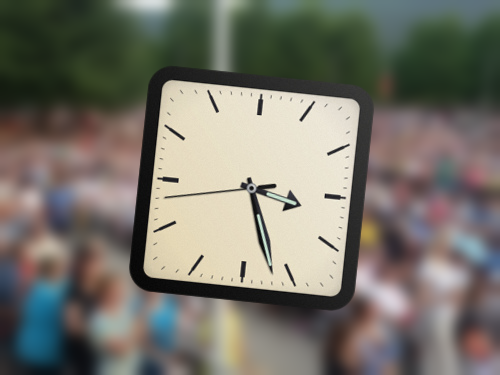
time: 3:26:43
